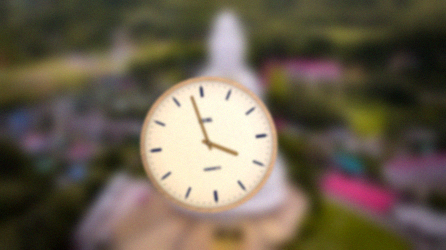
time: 3:58
